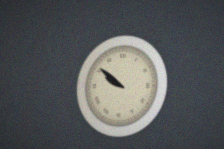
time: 9:51
